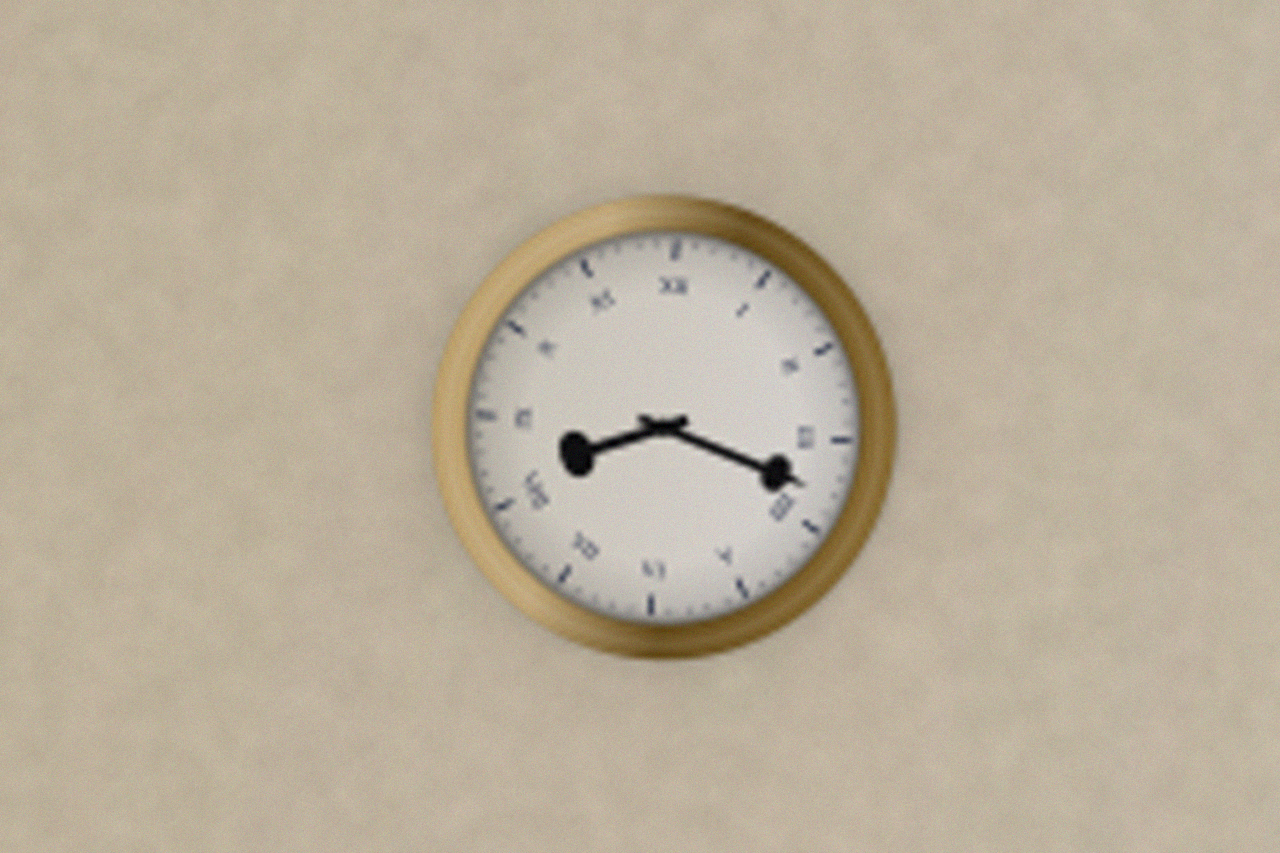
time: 8:18
